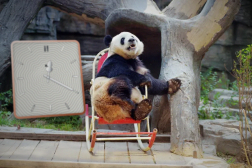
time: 12:20
